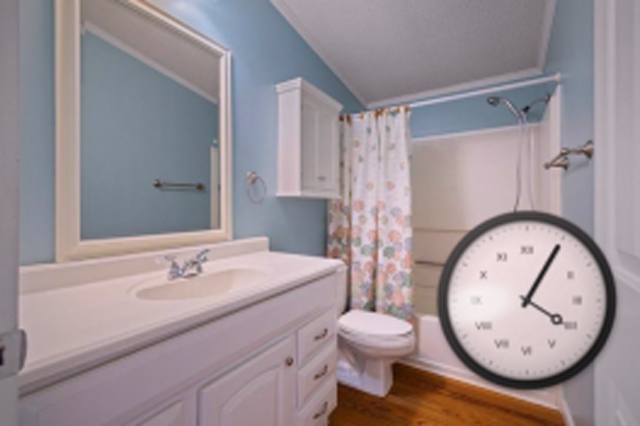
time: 4:05
